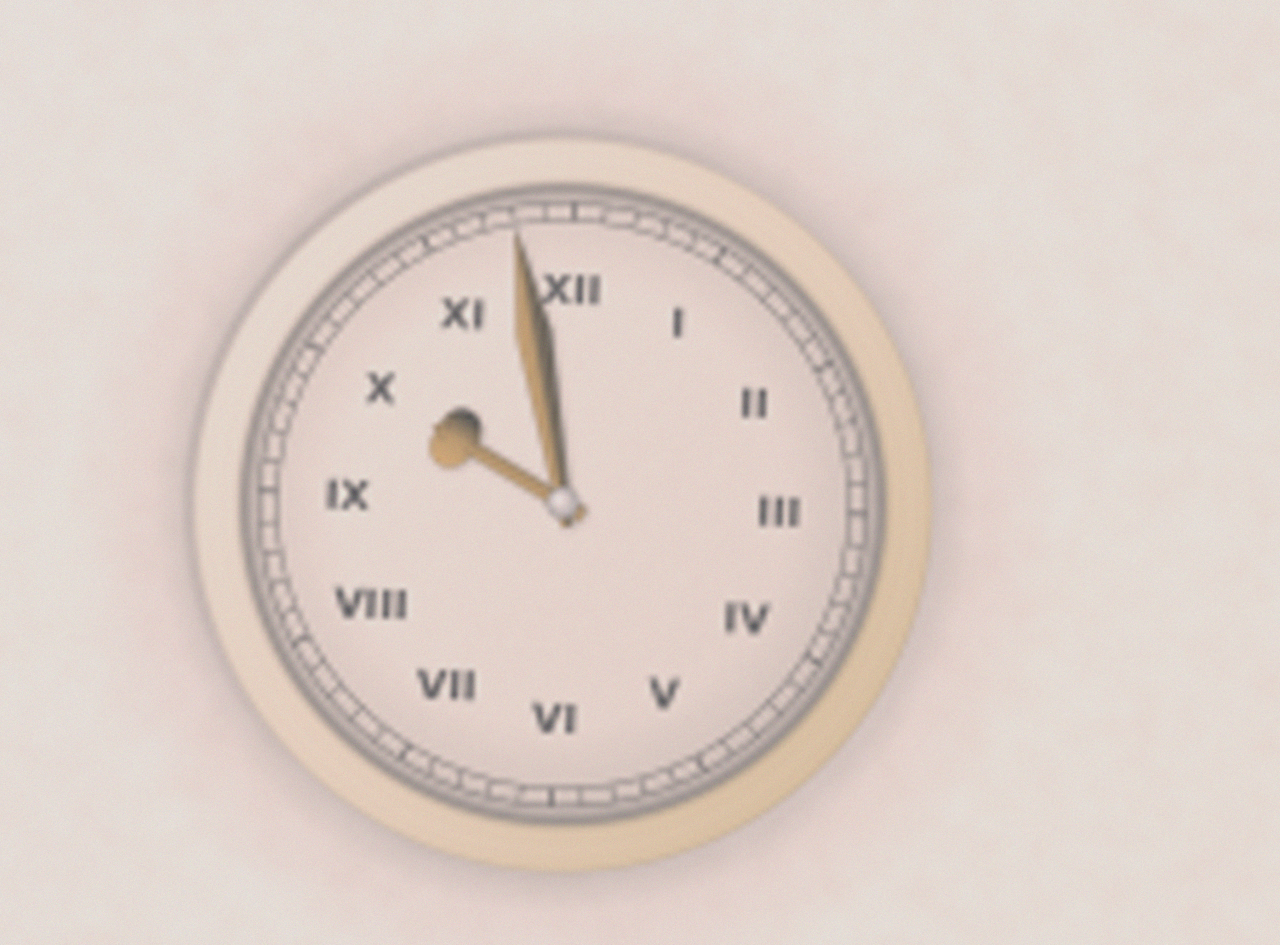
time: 9:58
